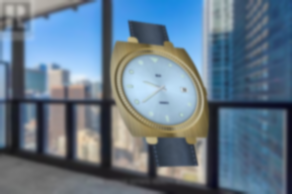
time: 9:39
